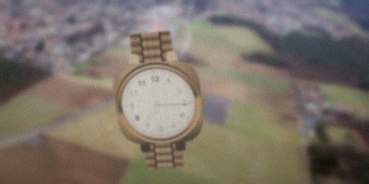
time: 7:15
